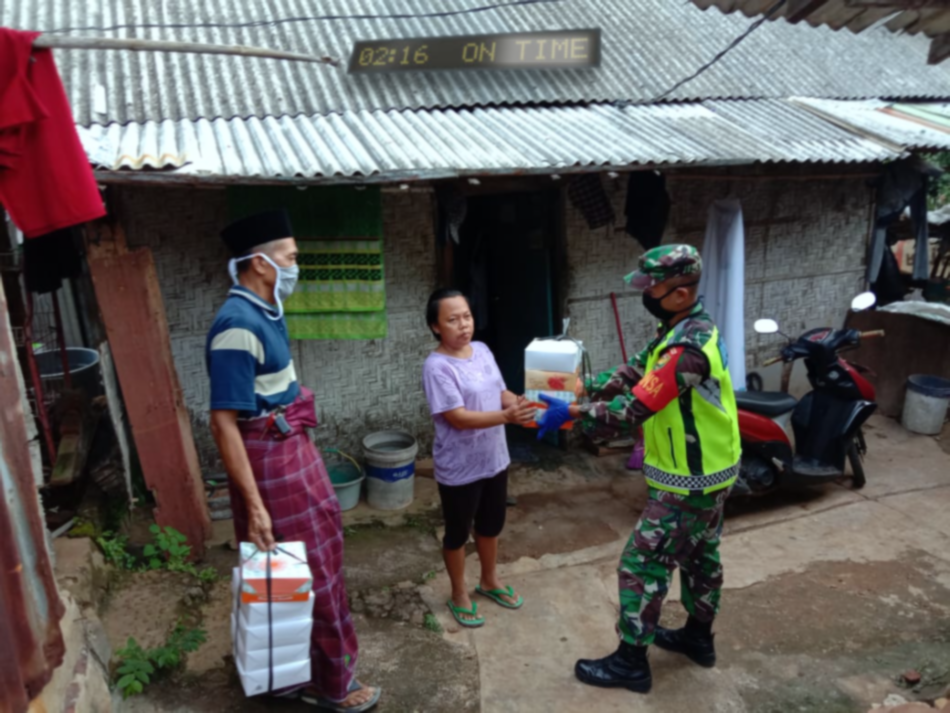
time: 2:16
